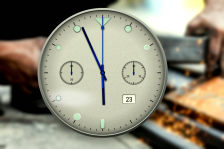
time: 5:56
